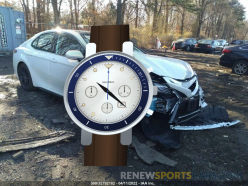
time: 10:22
